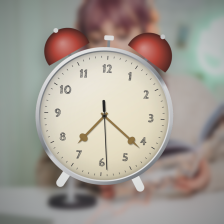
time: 7:21:29
